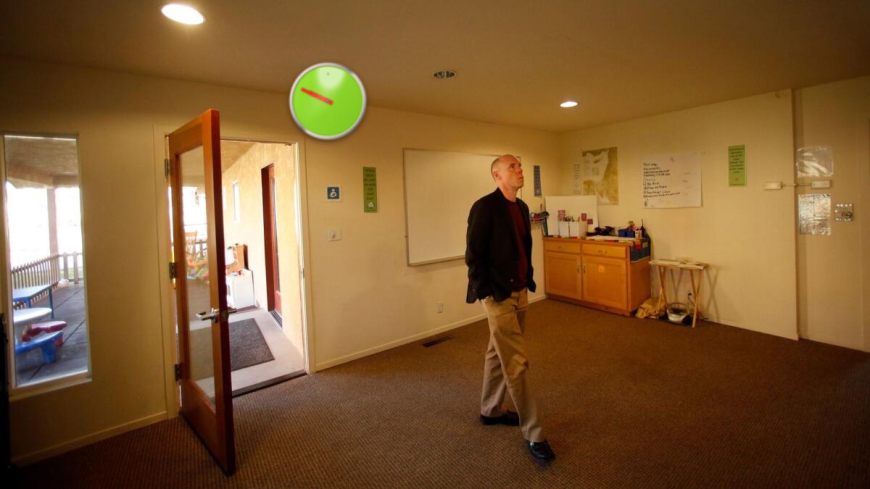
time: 9:49
